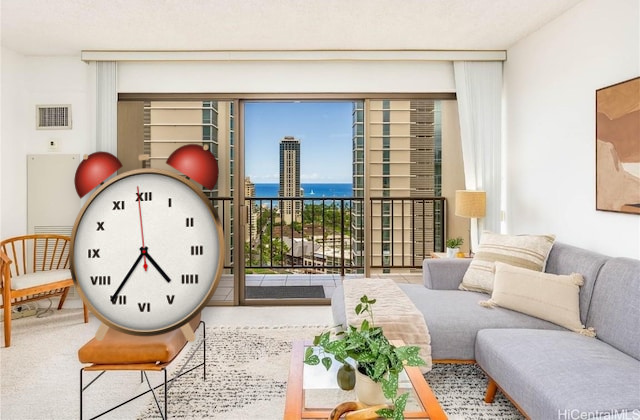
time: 4:35:59
